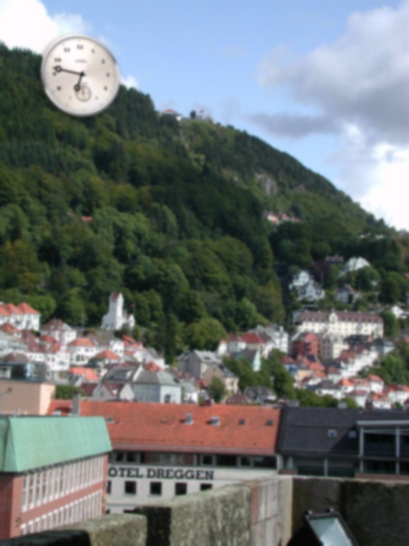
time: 6:47
